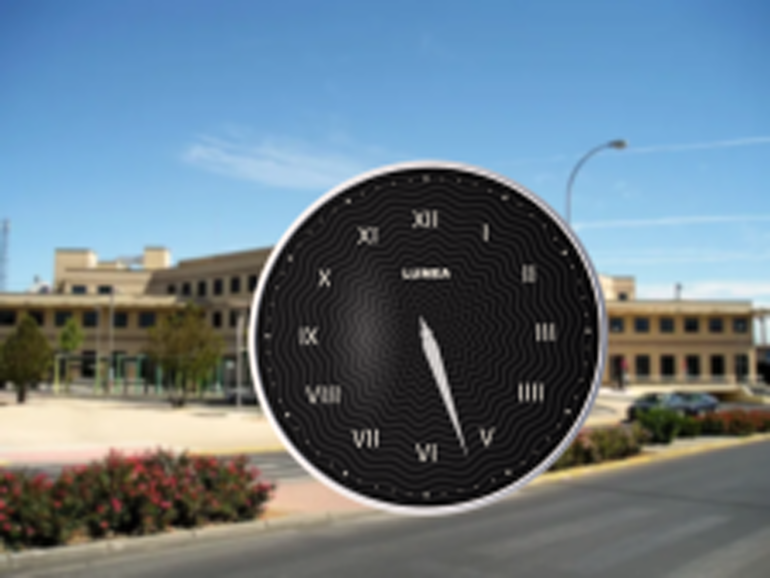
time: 5:27
